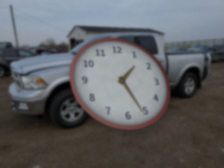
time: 1:26
